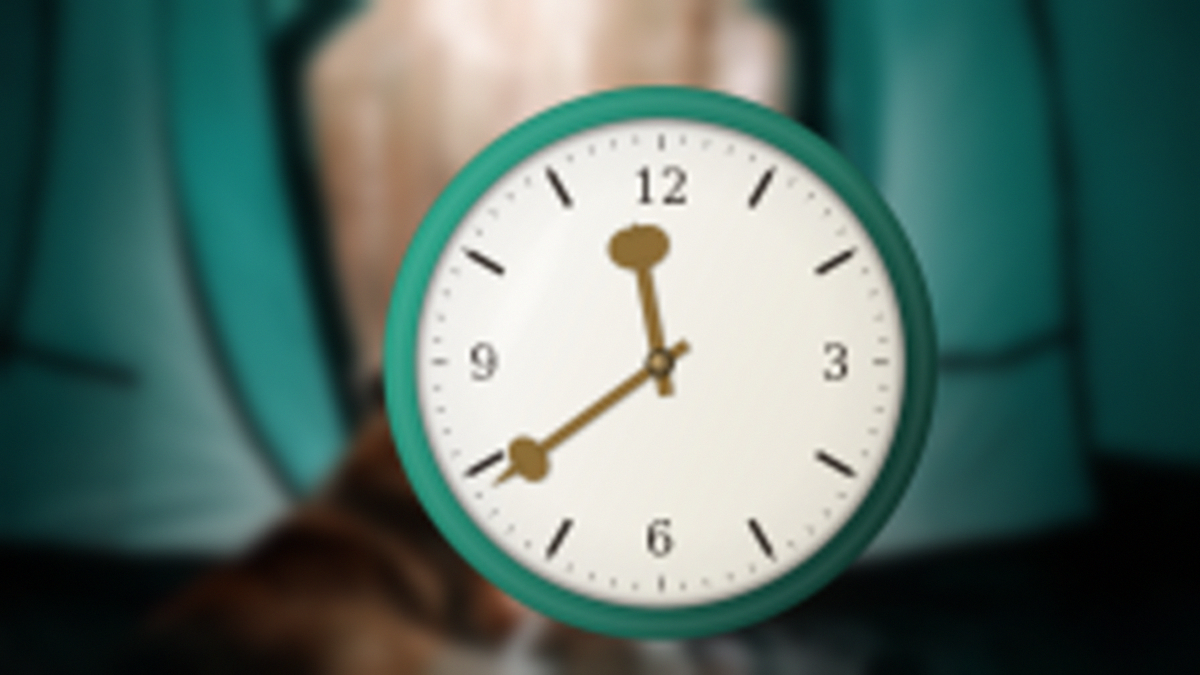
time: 11:39
